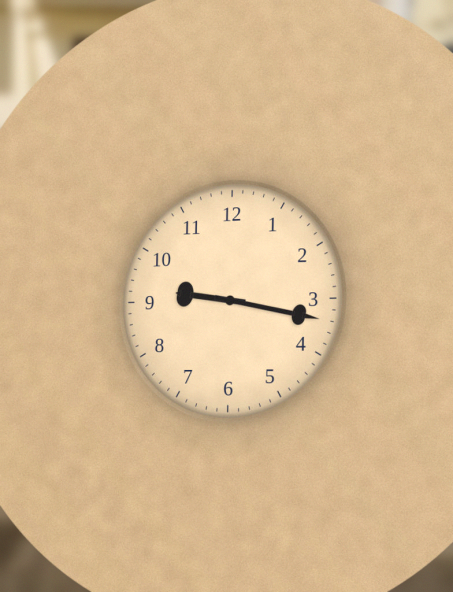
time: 9:17
